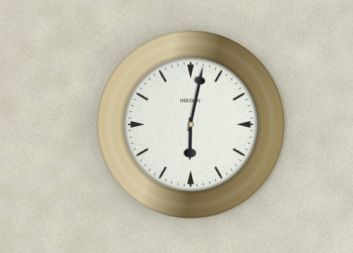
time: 6:02
